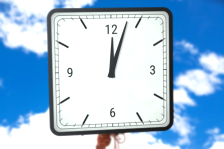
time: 12:03
